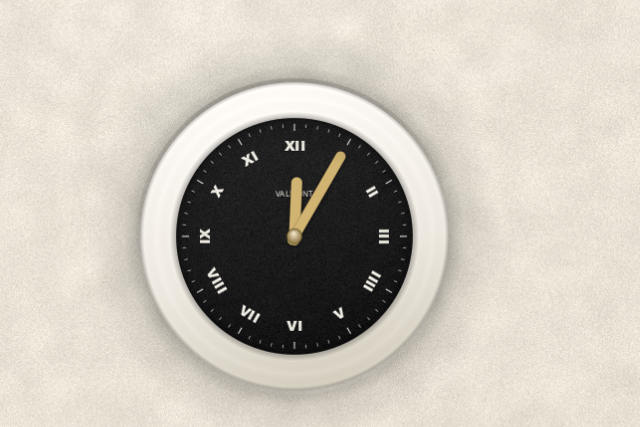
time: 12:05
